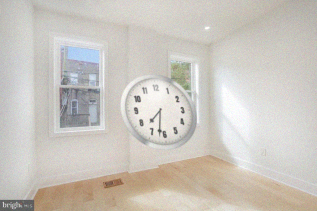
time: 7:32
